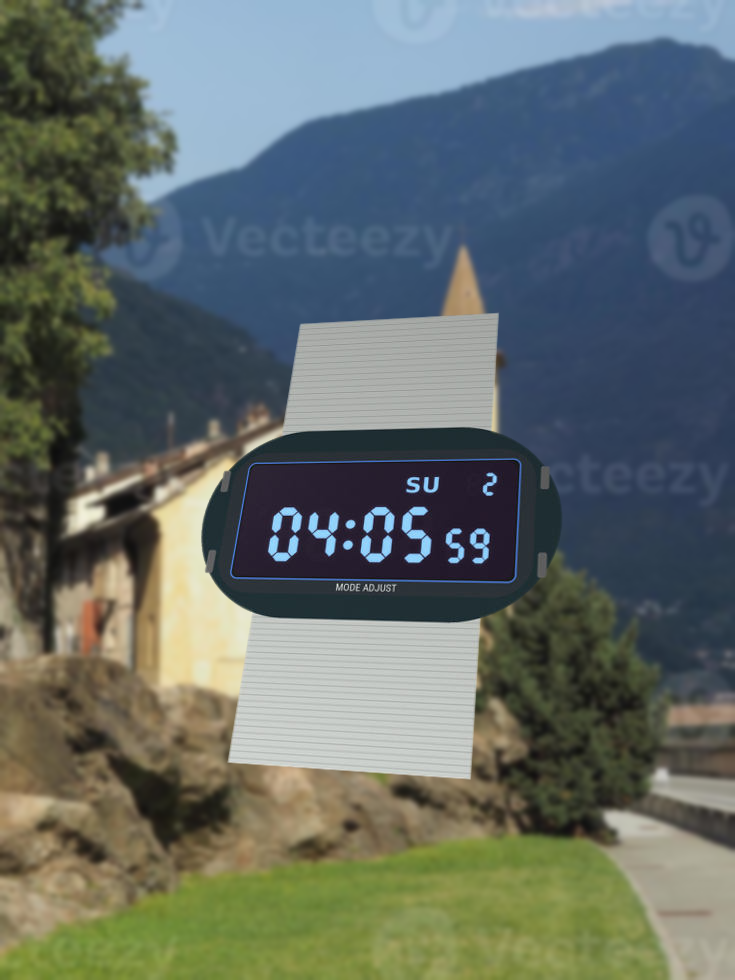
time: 4:05:59
